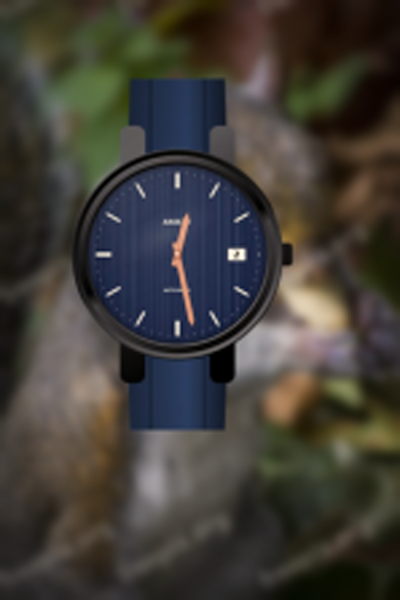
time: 12:28
